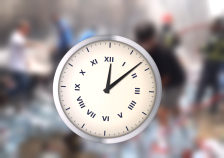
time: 12:08
